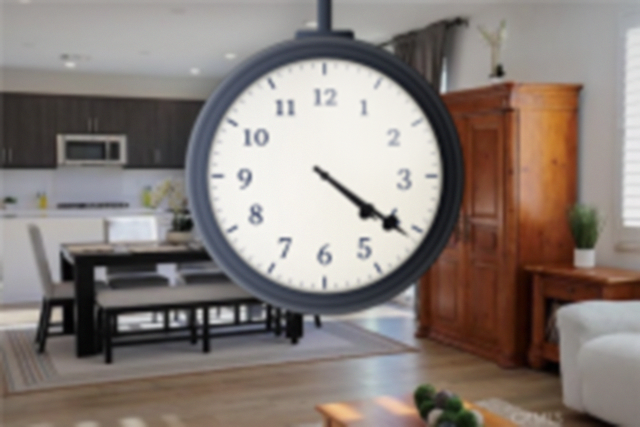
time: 4:21
